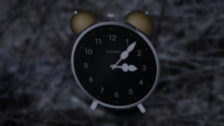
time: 3:07
